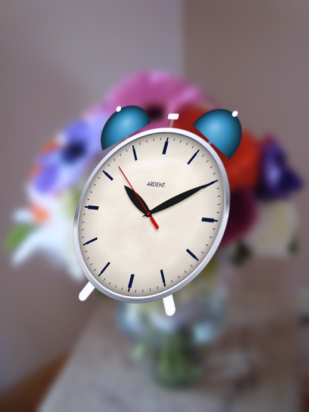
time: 10:09:52
